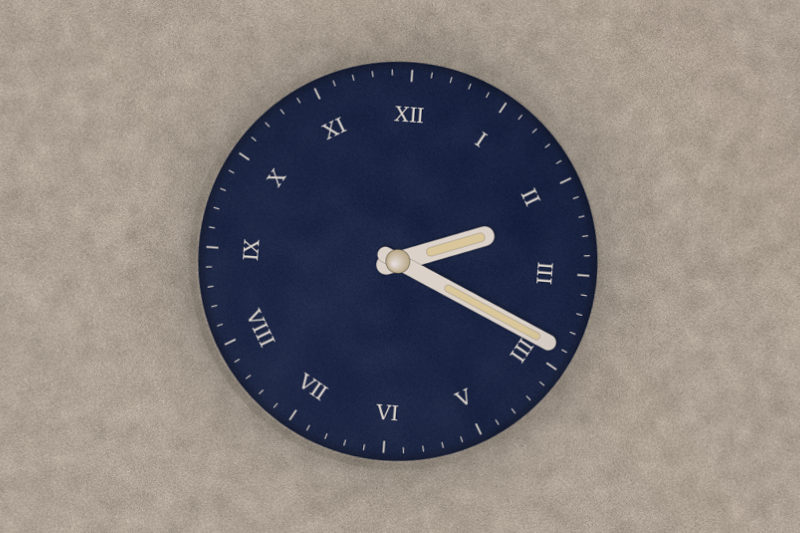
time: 2:19
